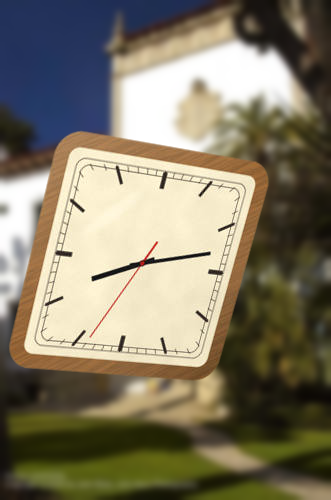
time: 8:12:34
